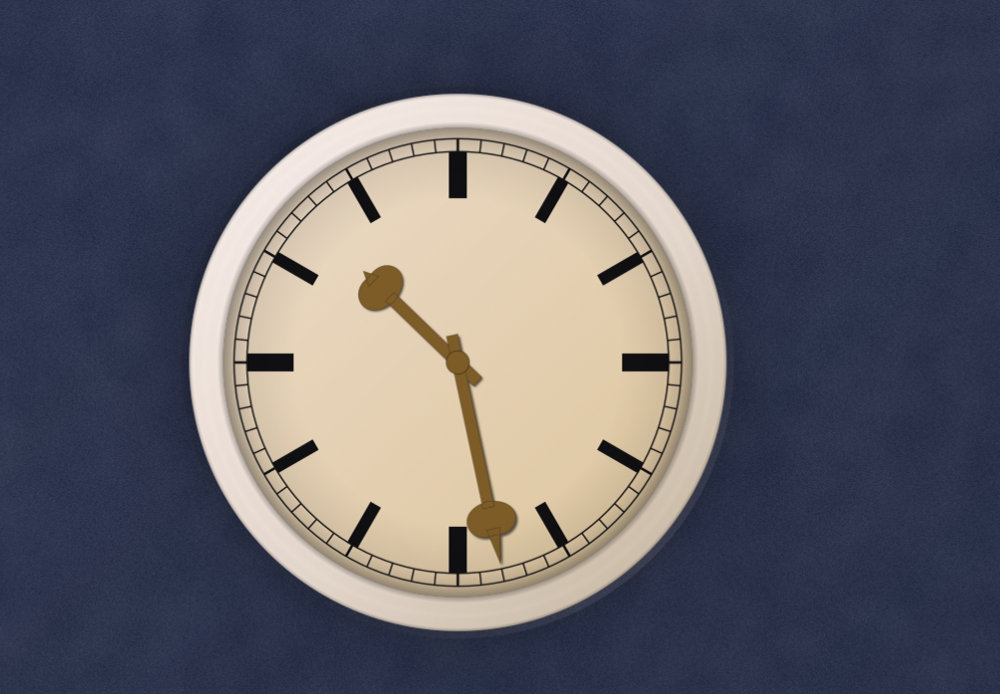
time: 10:28
